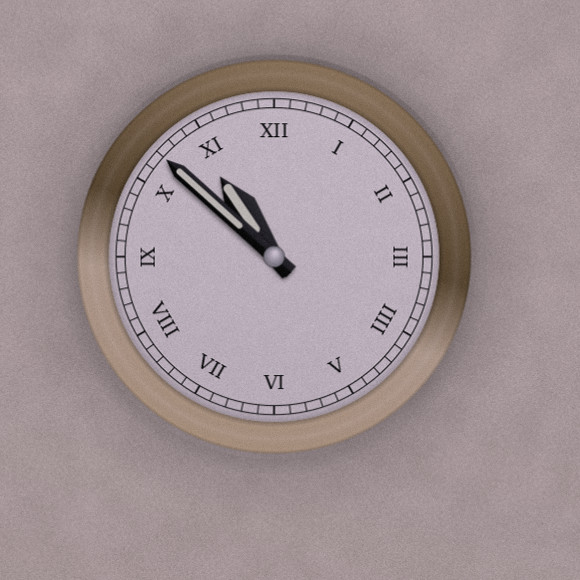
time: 10:52
